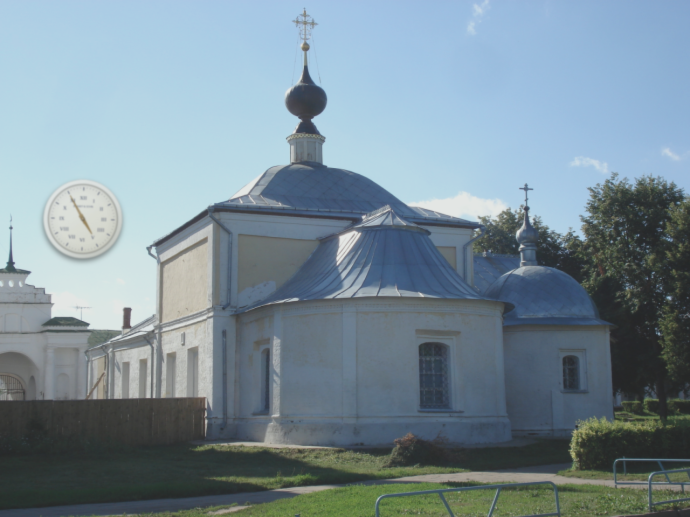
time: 4:55
